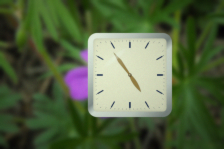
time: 4:54
